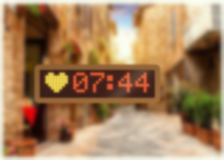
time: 7:44
